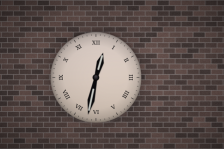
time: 12:32
